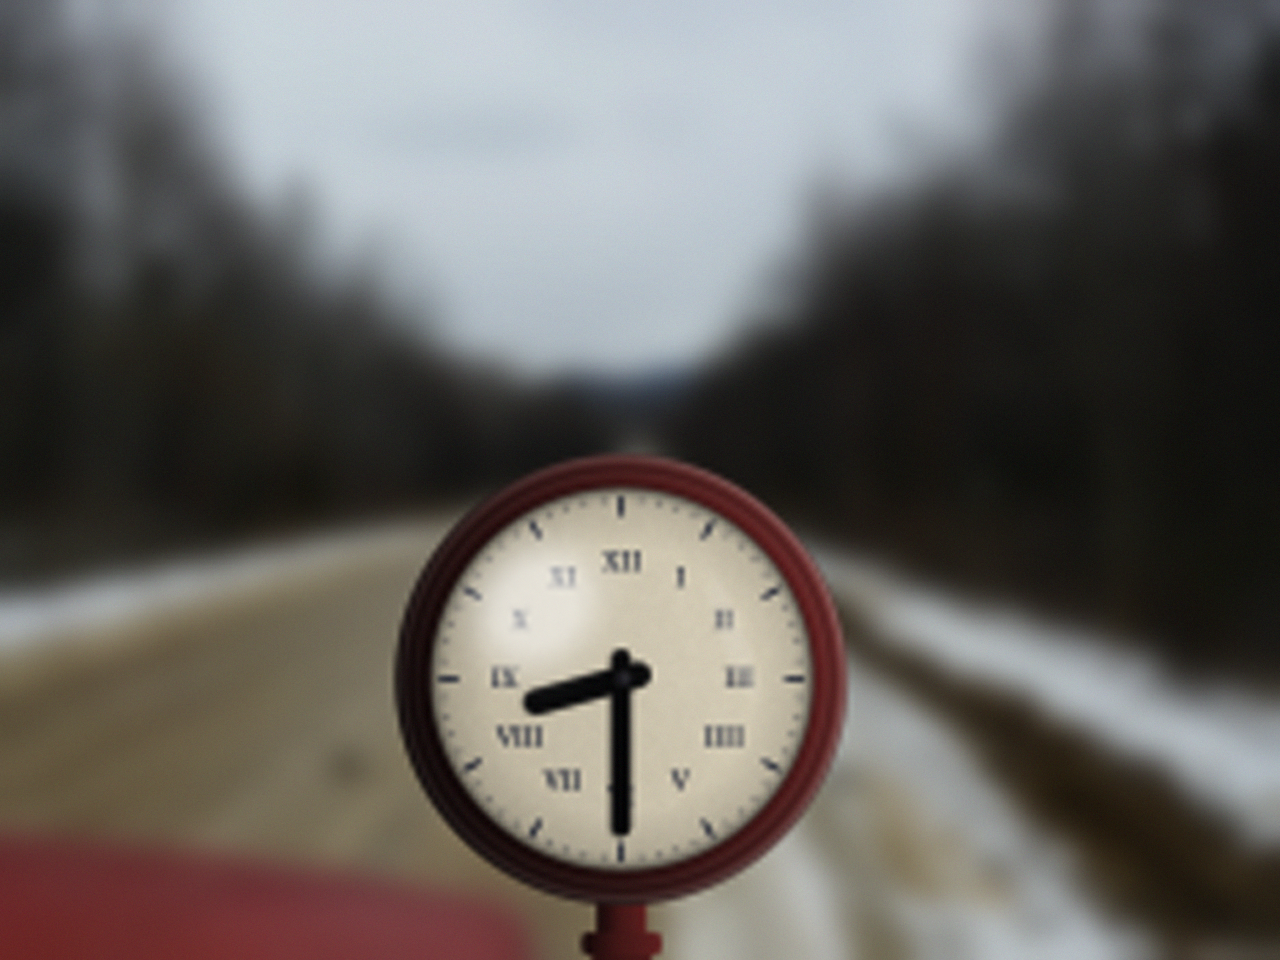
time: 8:30
